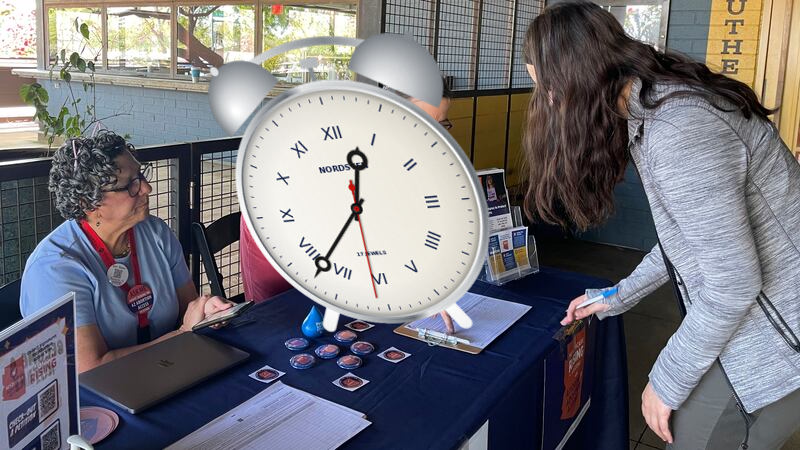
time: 12:37:31
